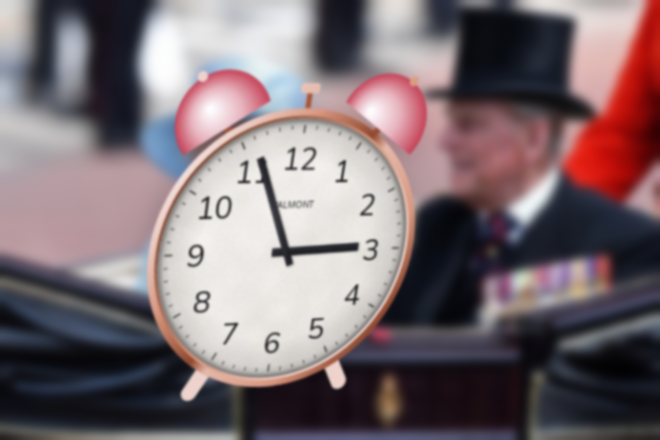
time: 2:56
